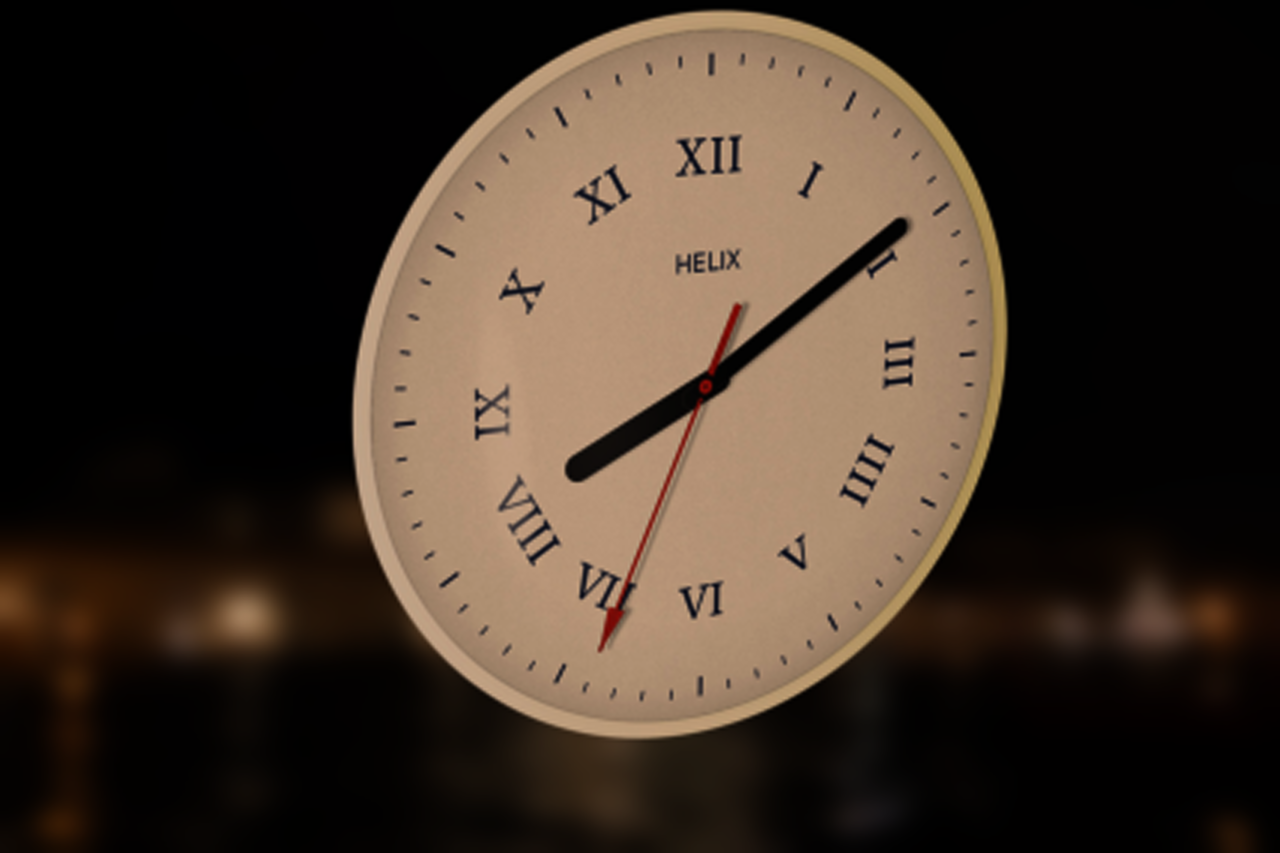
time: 8:09:34
